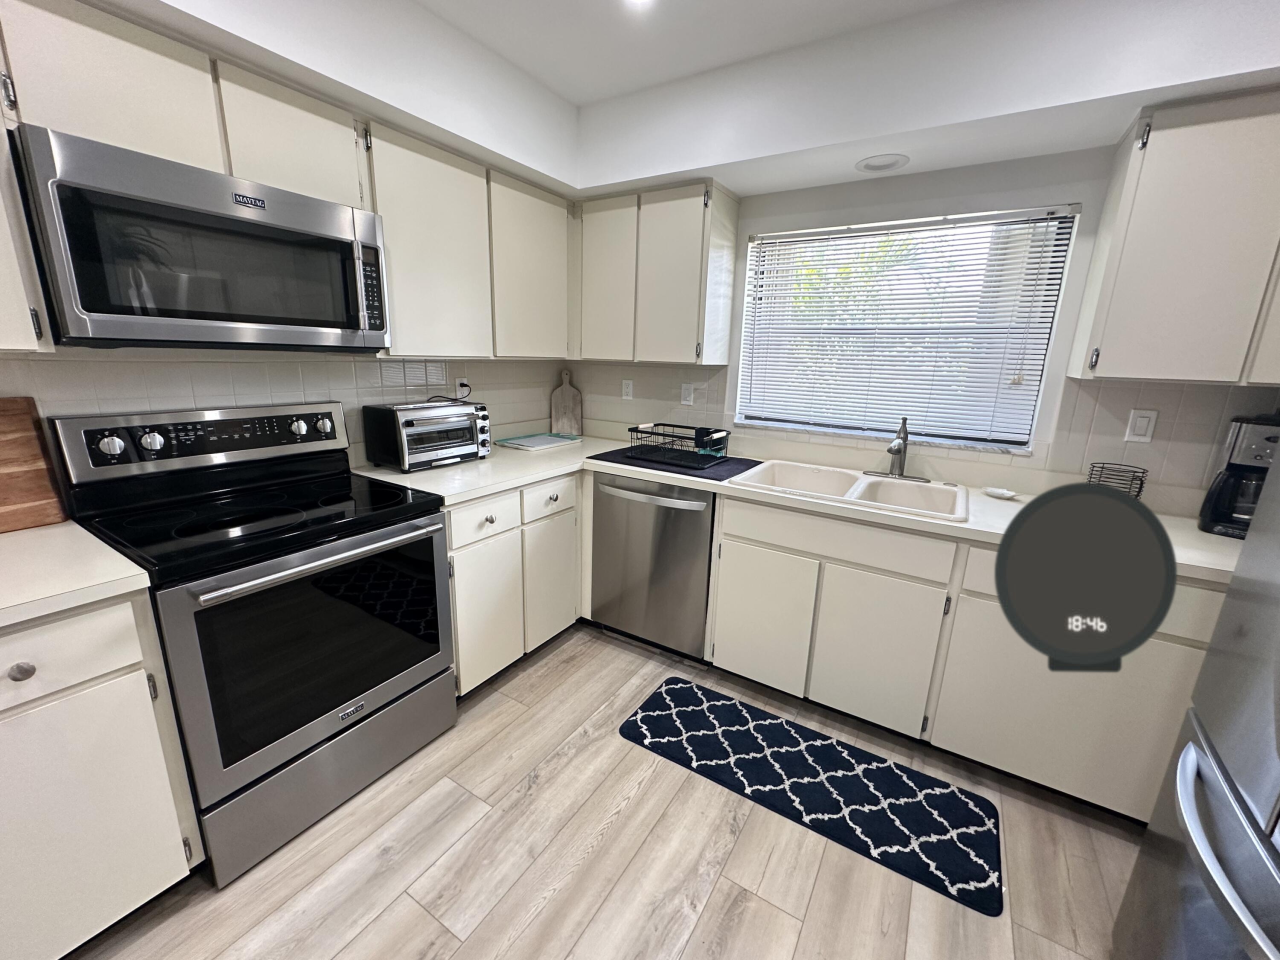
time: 18:46
